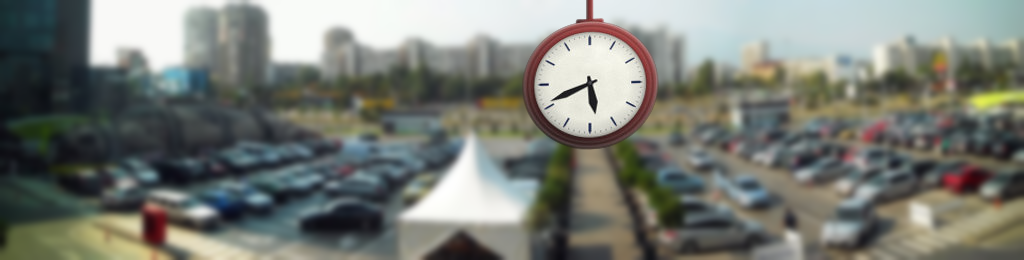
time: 5:41
